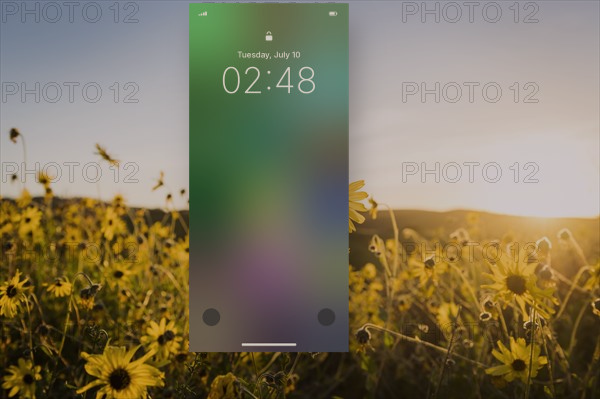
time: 2:48
